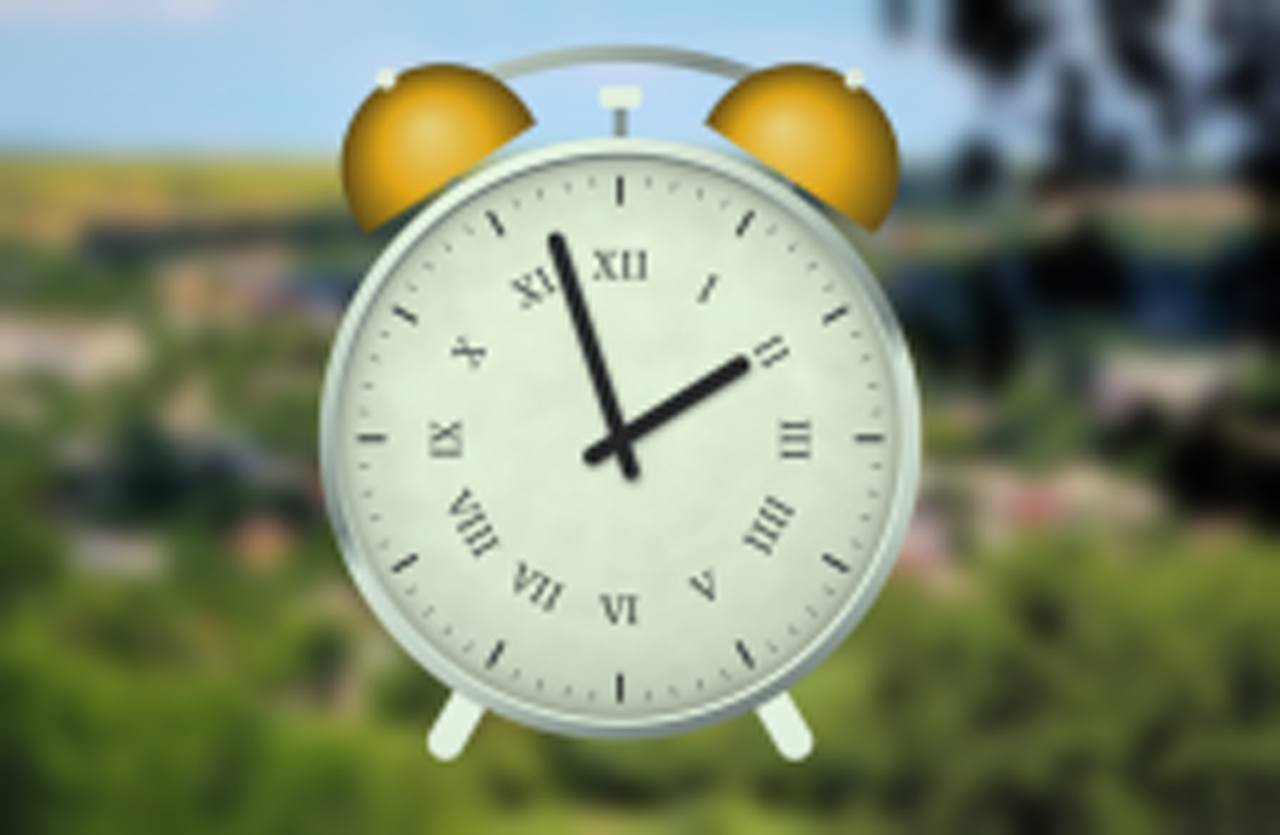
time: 1:57
